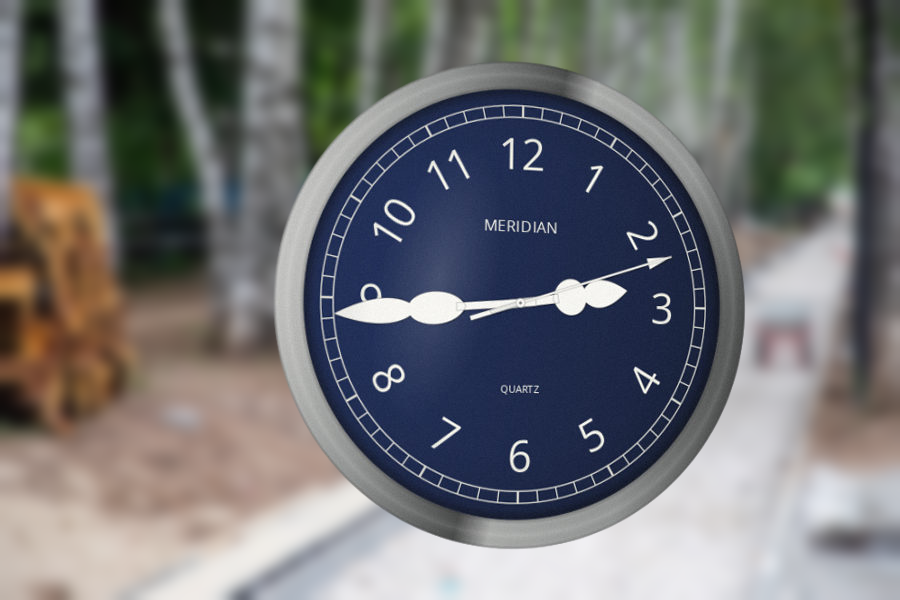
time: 2:44:12
